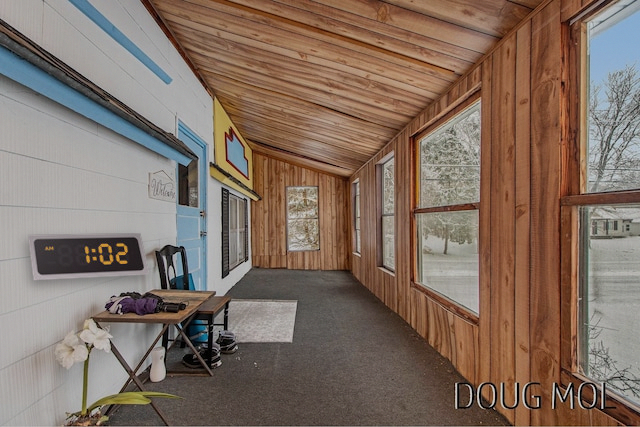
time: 1:02
